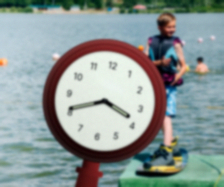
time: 3:41
